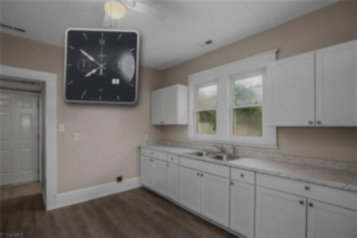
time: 7:51
